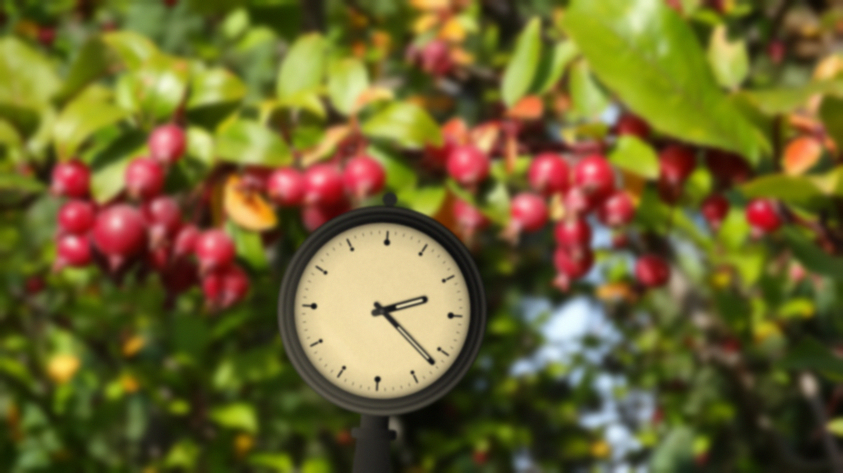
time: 2:22
